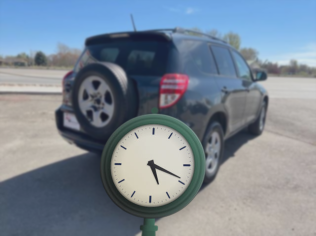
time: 5:19
